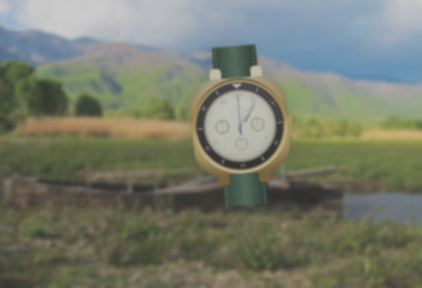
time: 1:06
